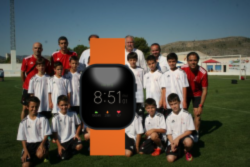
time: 8:51
